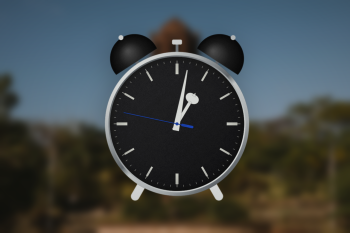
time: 1:01:47
